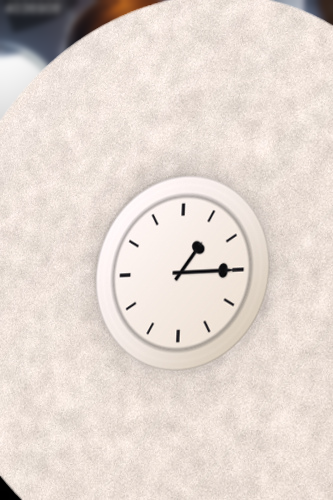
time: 1:15
